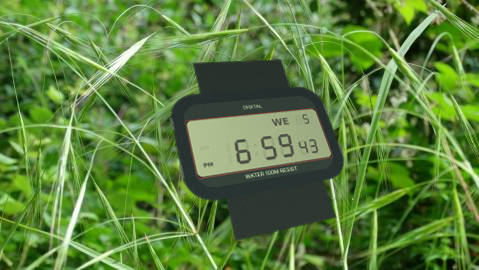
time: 6:59:43
